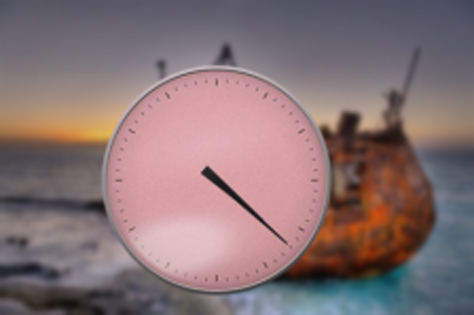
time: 4:22
